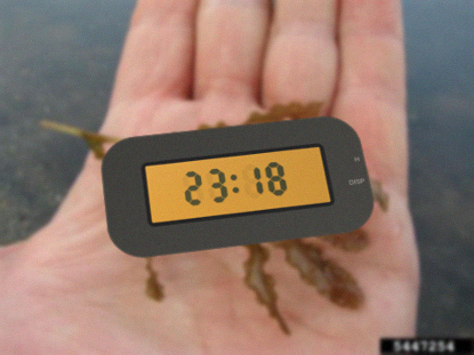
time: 23:18
